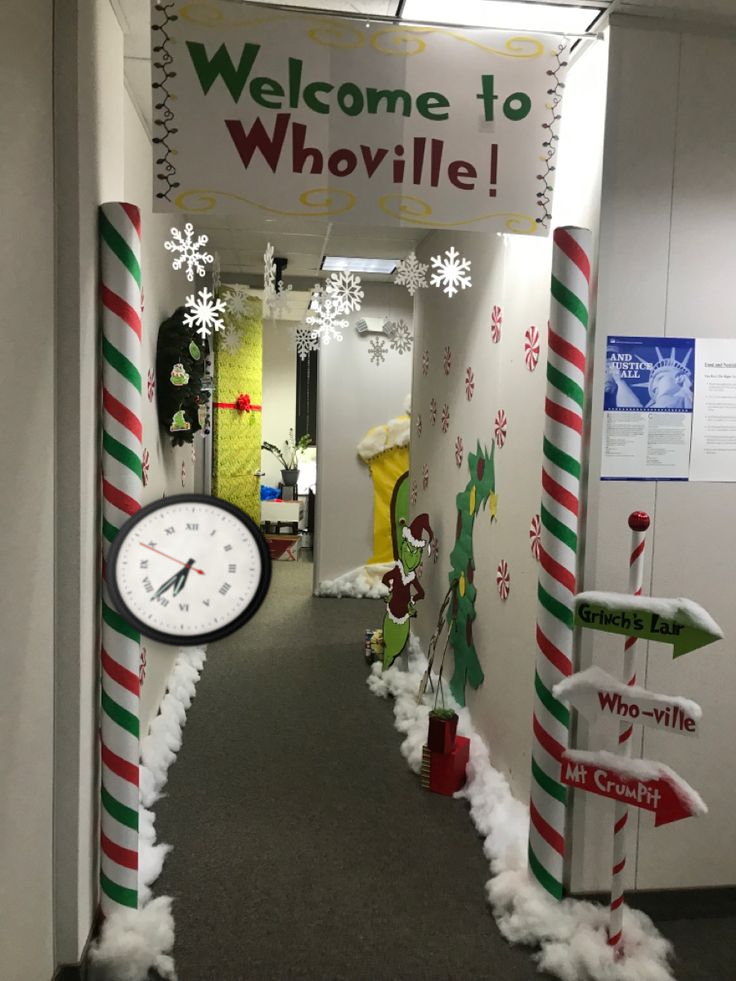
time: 6:36:49
